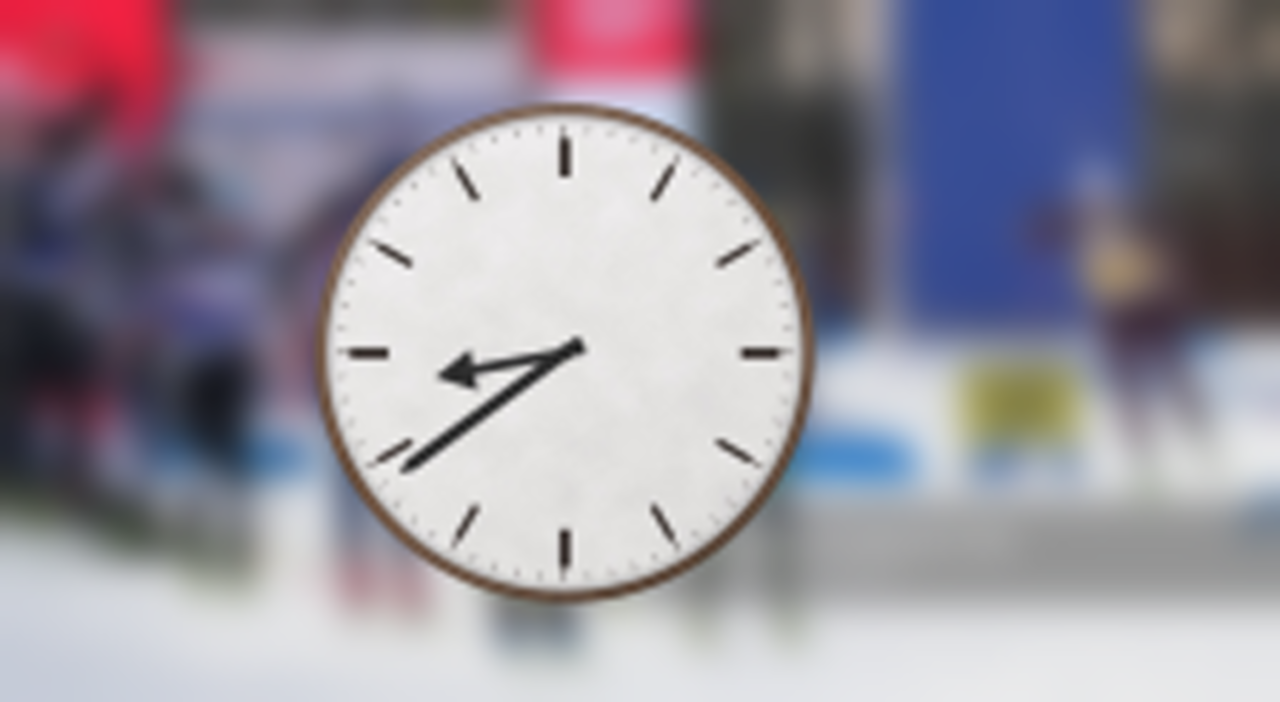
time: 8:39
